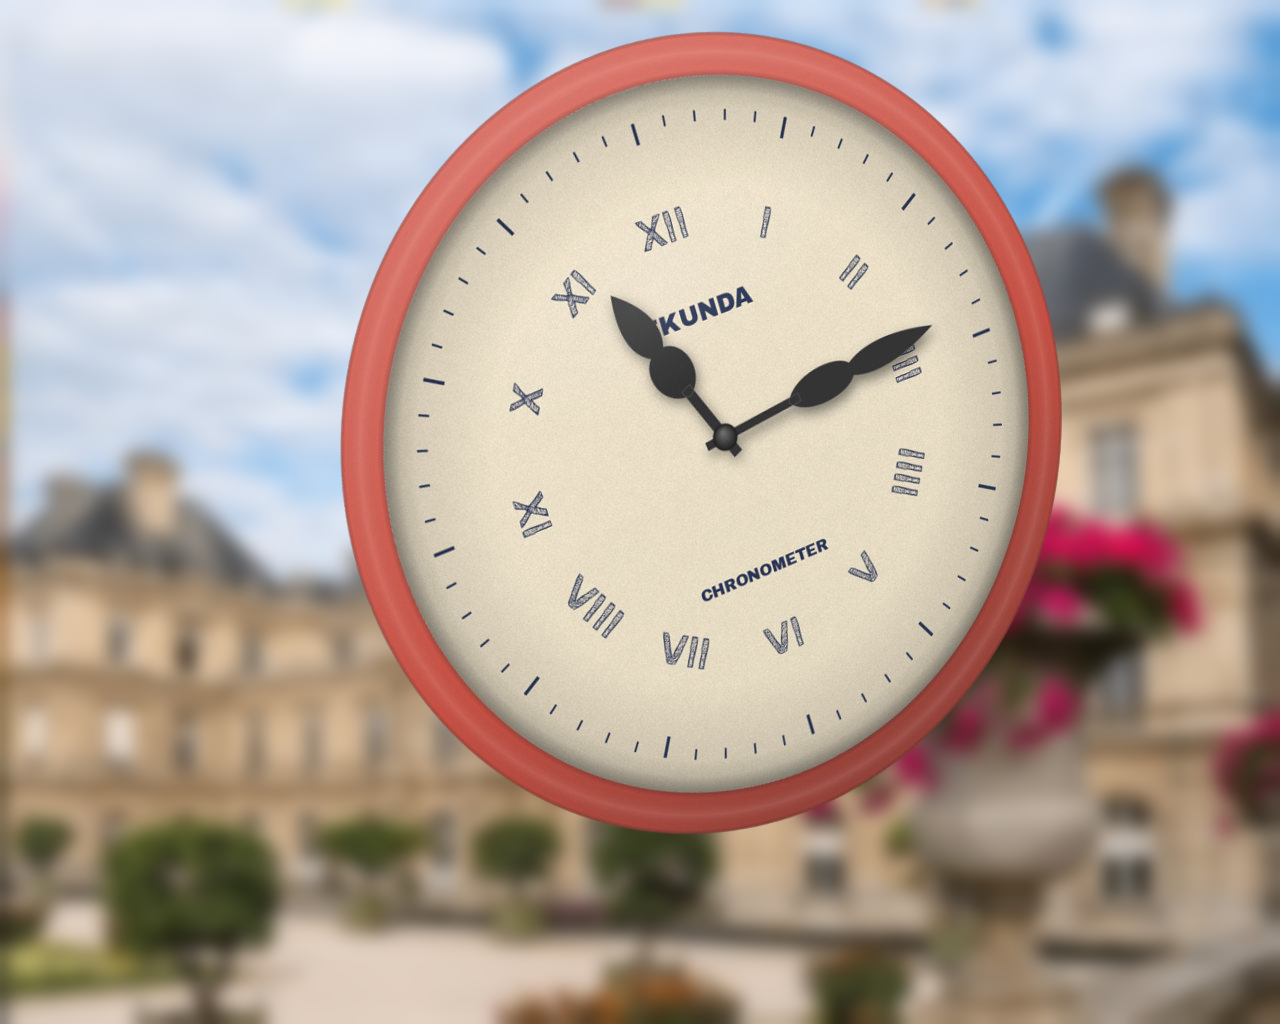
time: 11:14
